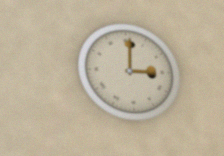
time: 3:01
